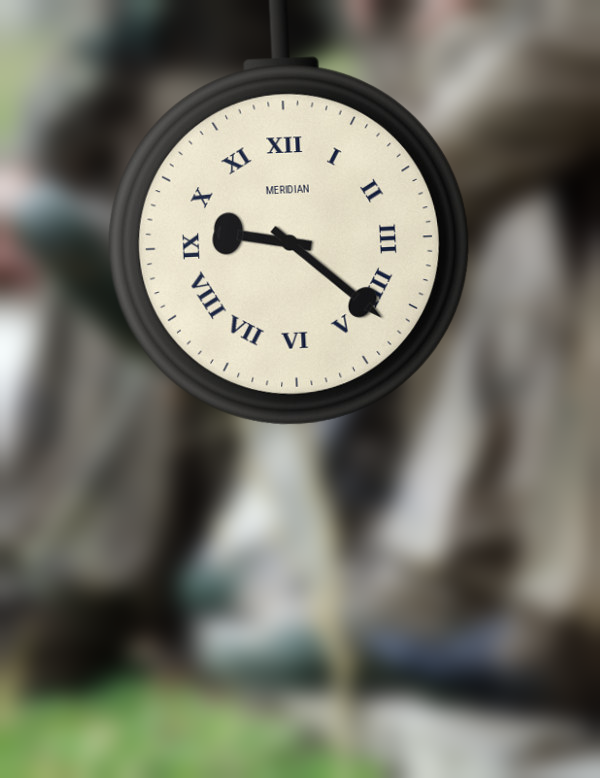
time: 9:22
